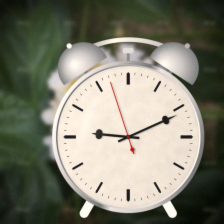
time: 9:10:57
